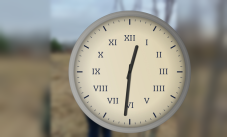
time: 12:31
